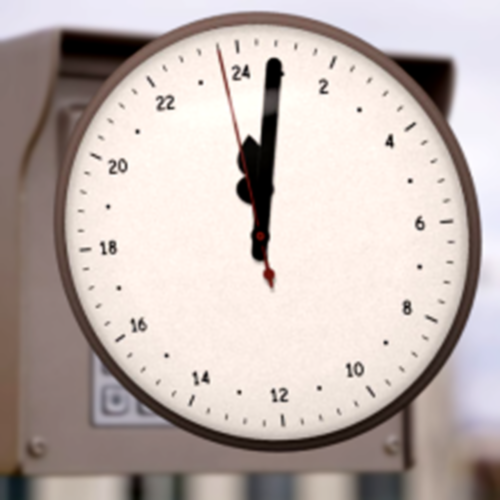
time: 0:01:59
